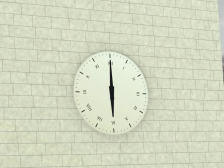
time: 6:00
